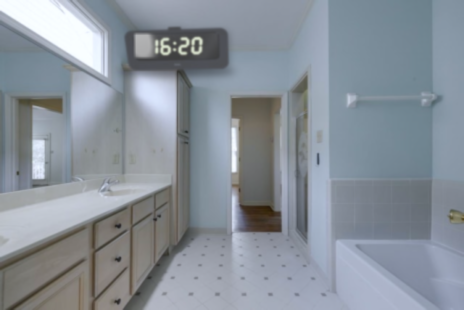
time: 16:20
